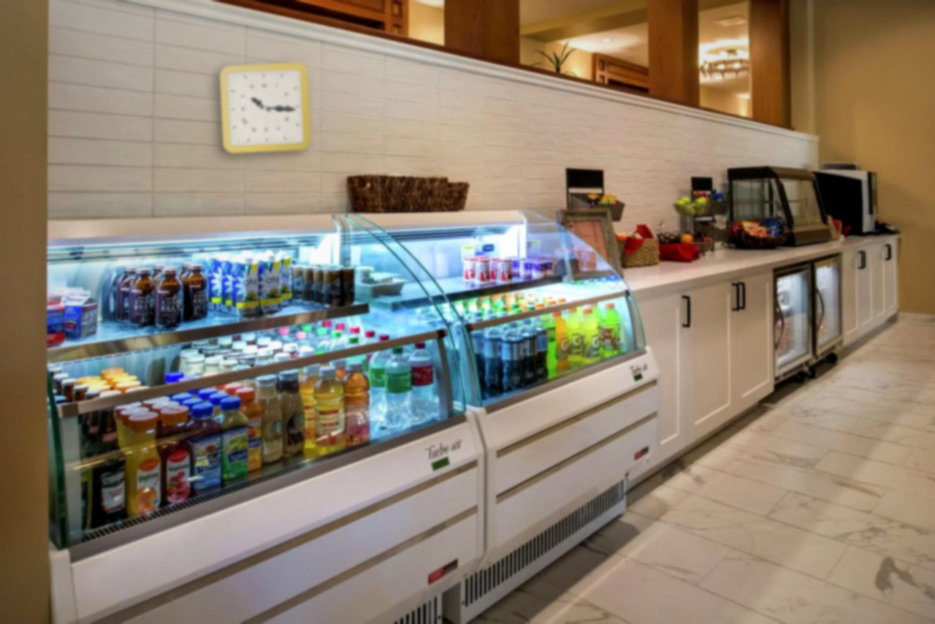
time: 10:16
